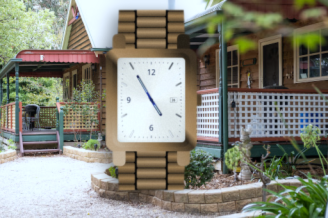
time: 4:55
